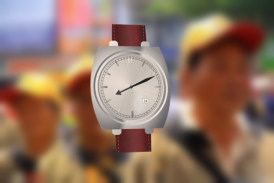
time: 8:11
